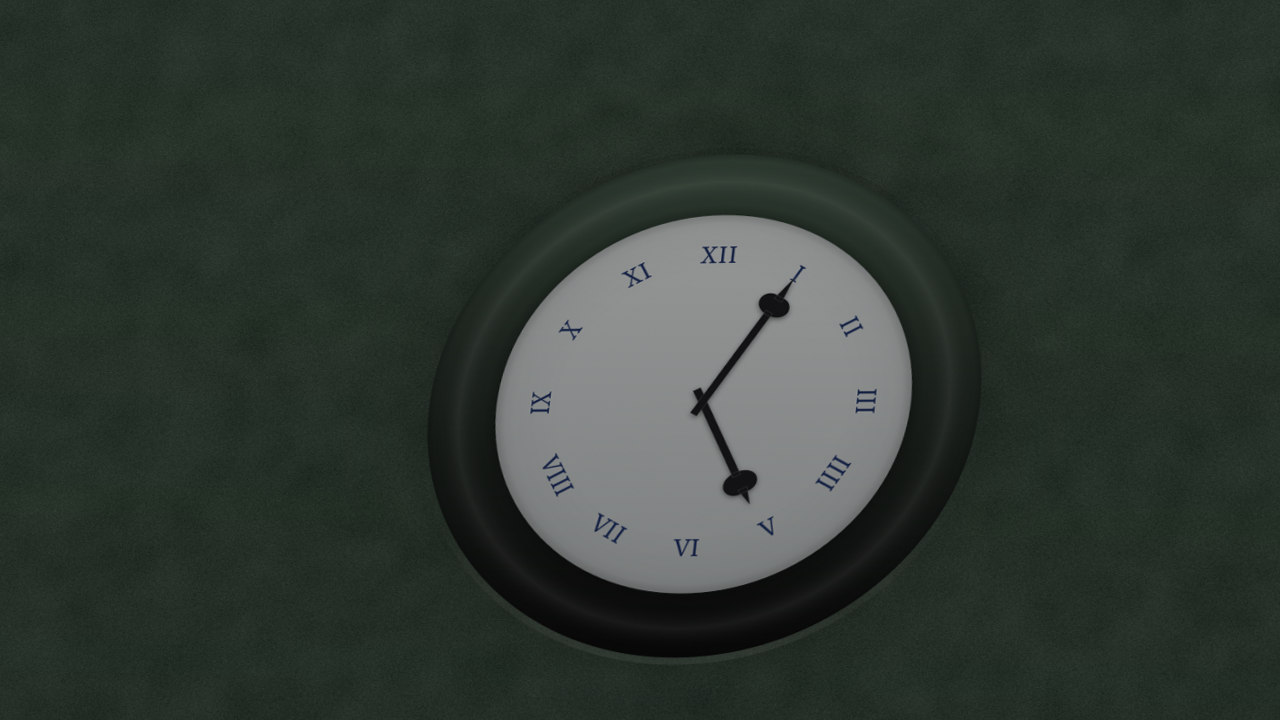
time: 5:05
